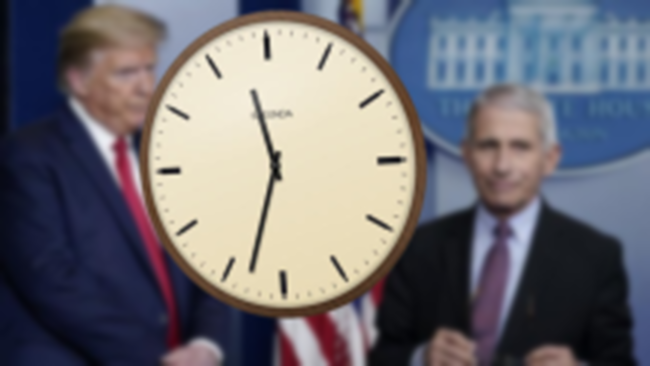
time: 11:33
